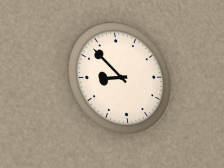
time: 8:53
